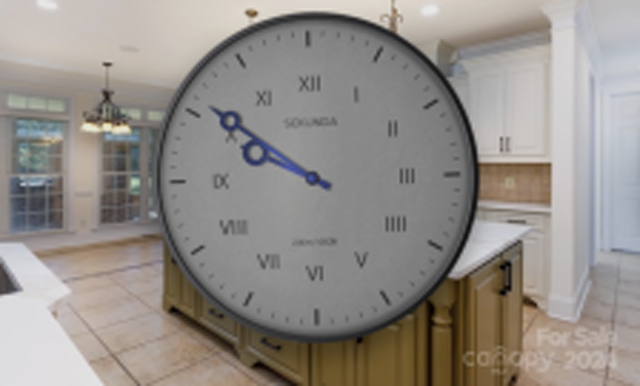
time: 9:51
